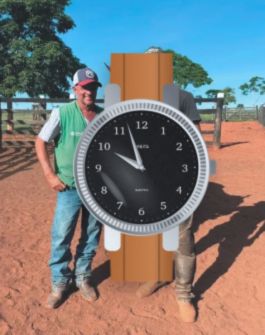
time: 9:57
